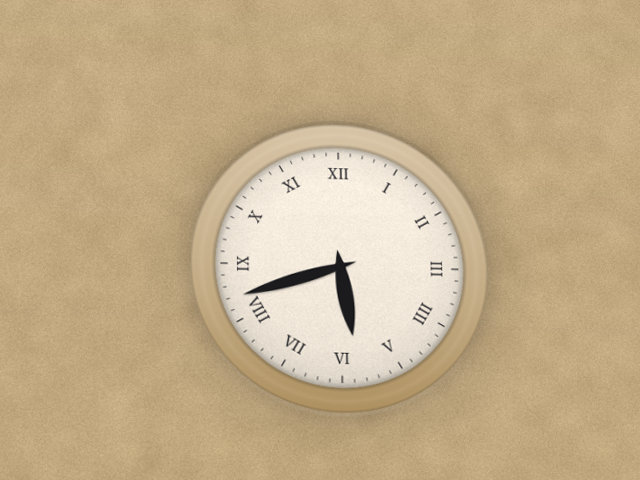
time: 5:42
